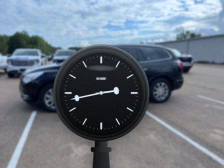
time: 2:43
